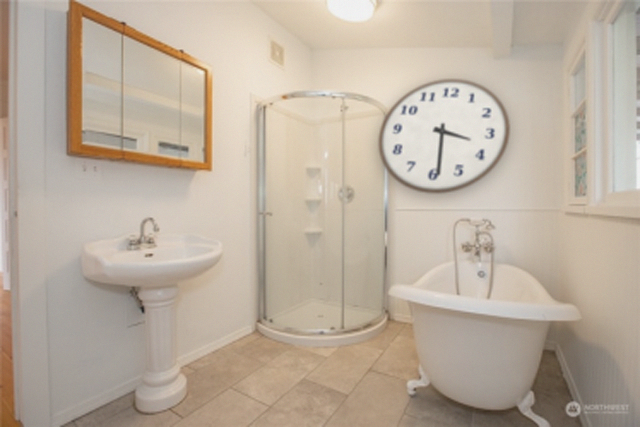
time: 3:29
